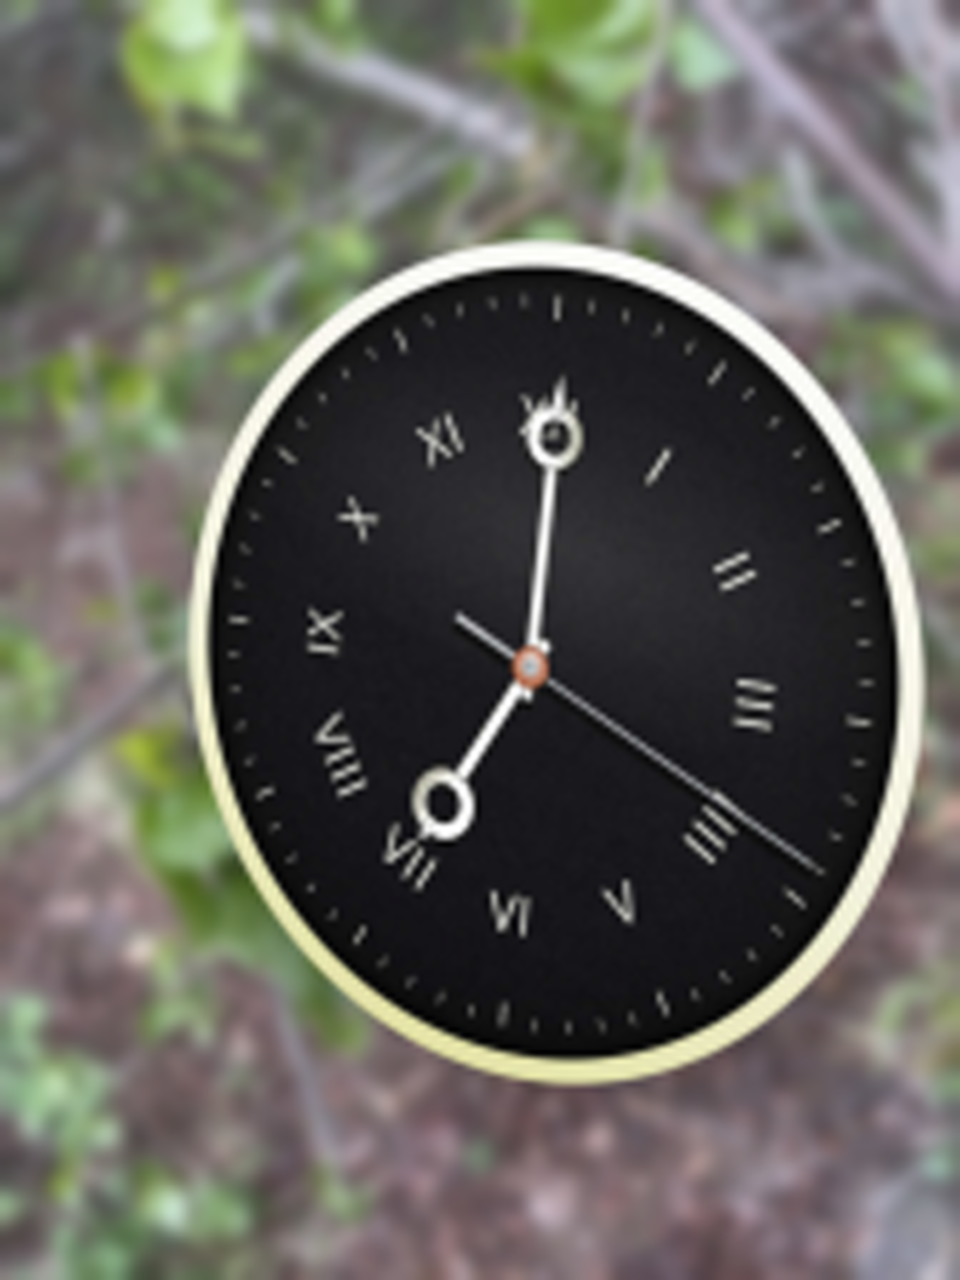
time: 7:00:19
